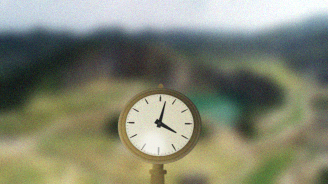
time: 4:02
